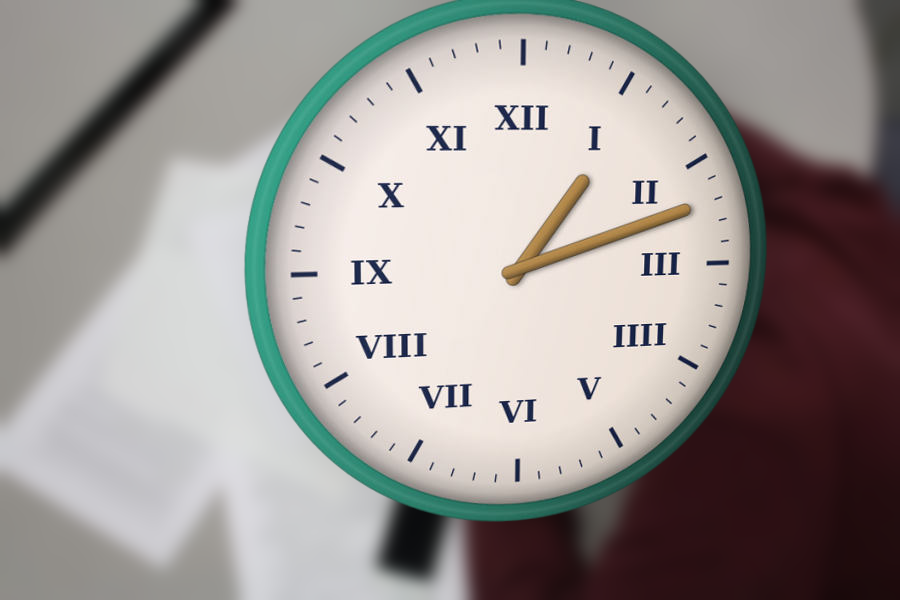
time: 1:12
